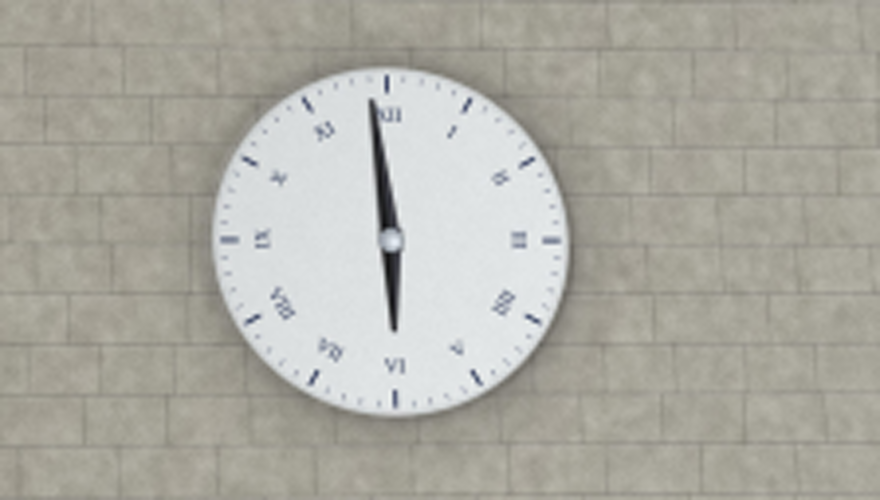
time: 5:59
